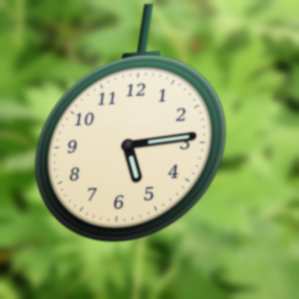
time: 5:14
